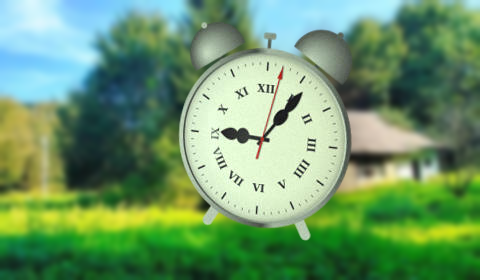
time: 9:06:02
